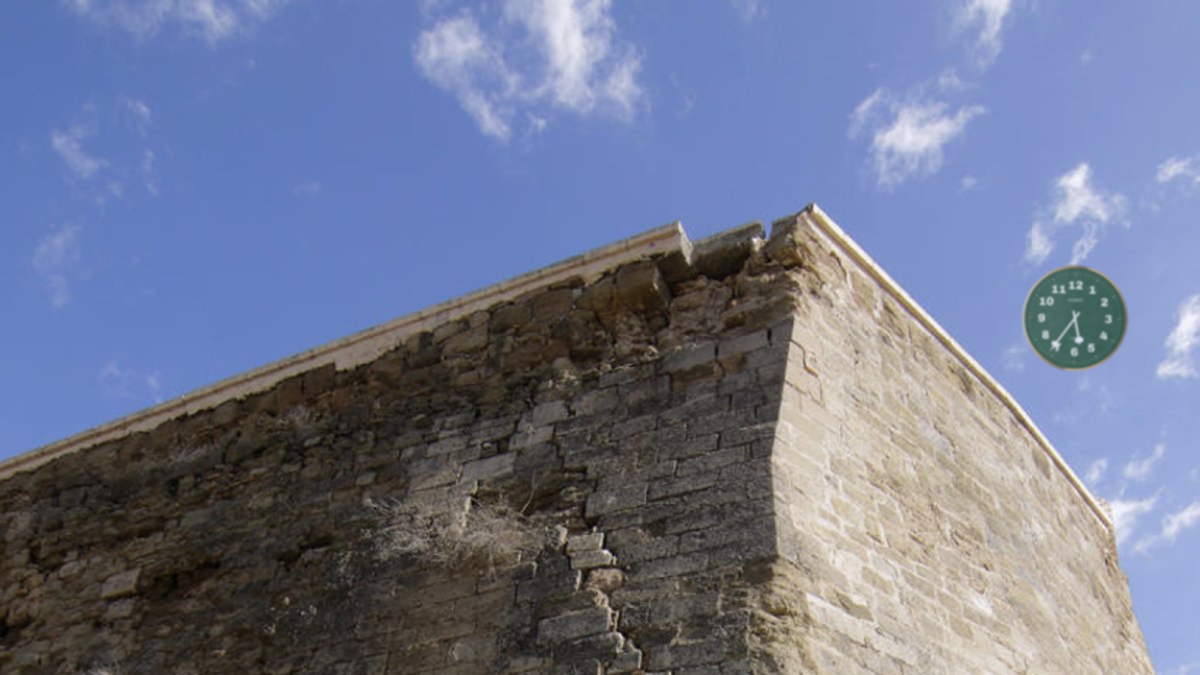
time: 5:36
